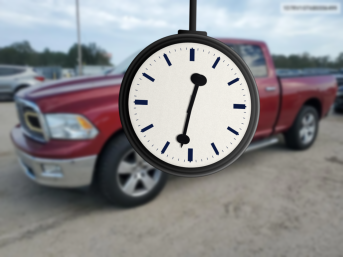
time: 12:32
